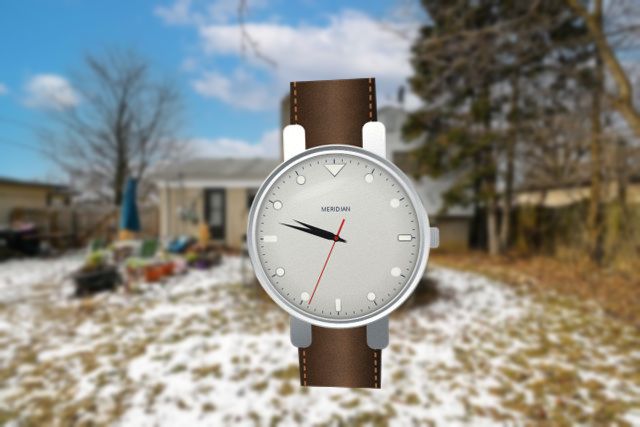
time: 9:47:34
